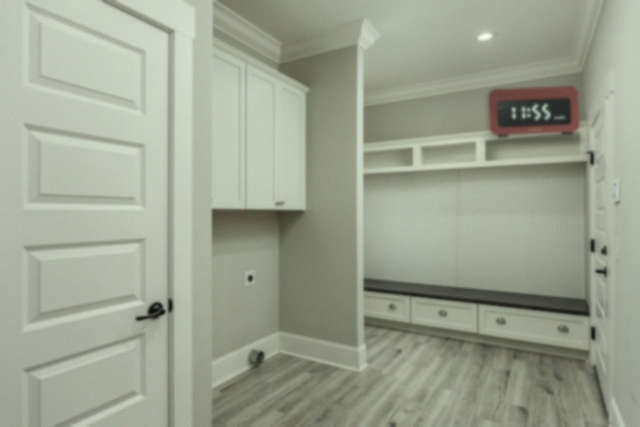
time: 11:55
